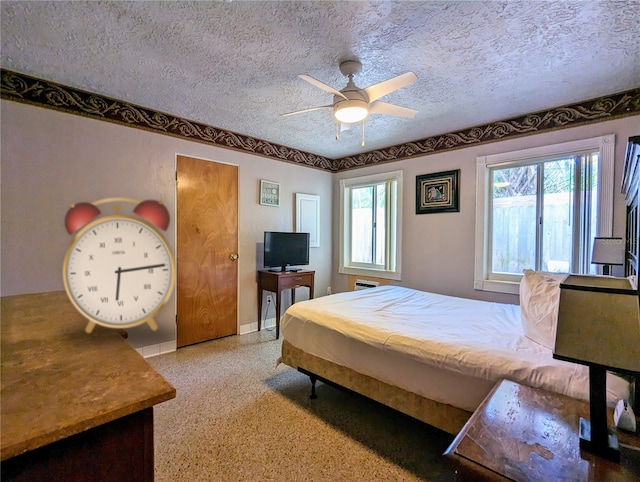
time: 6:14
